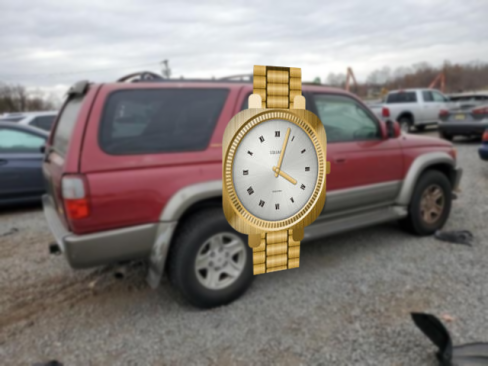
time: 4:03
